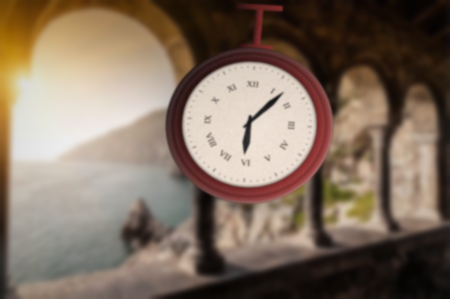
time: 6:07
